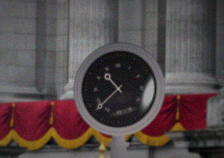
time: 10:38
